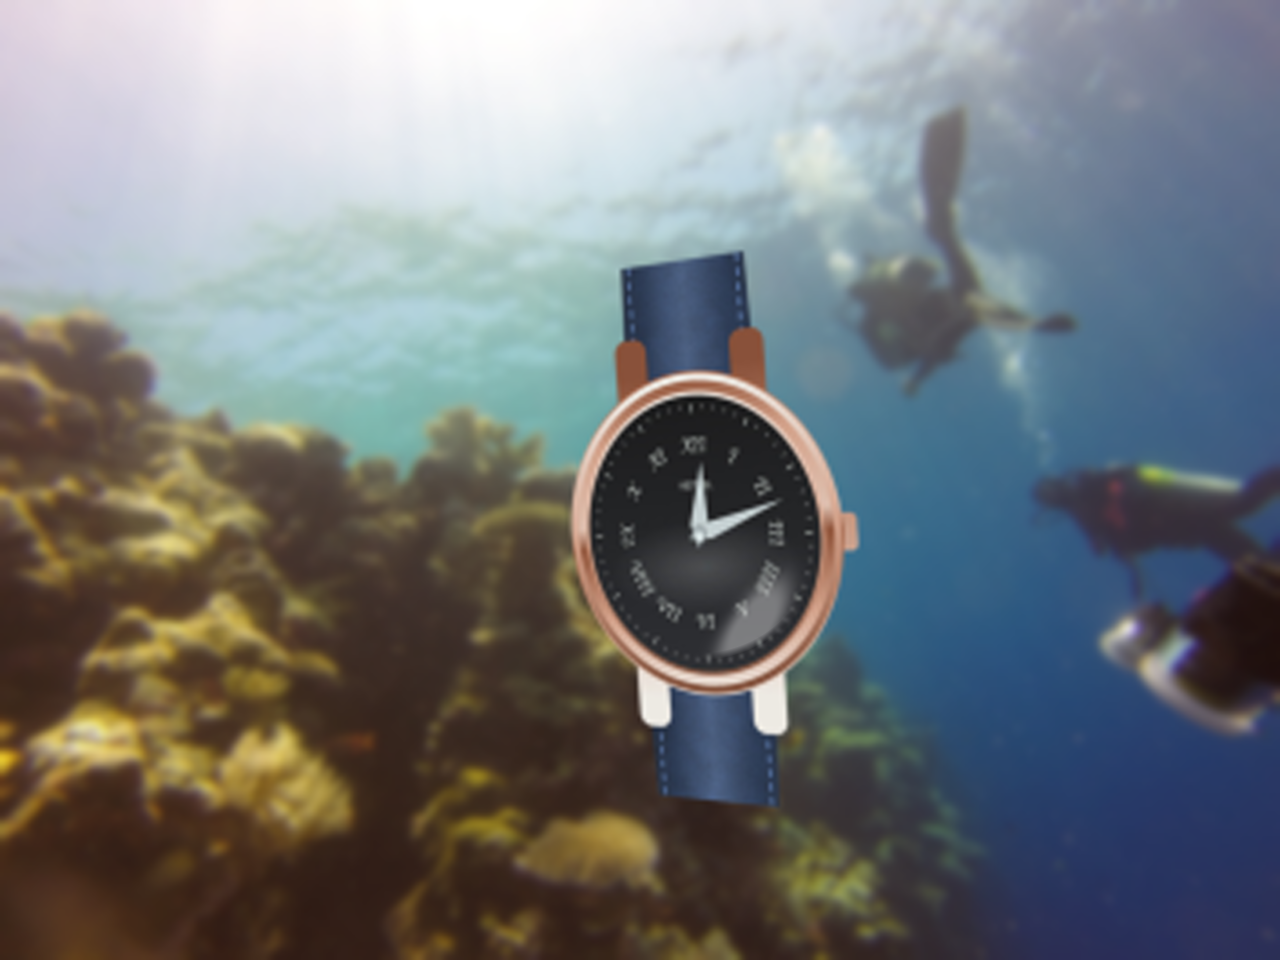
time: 12:12
